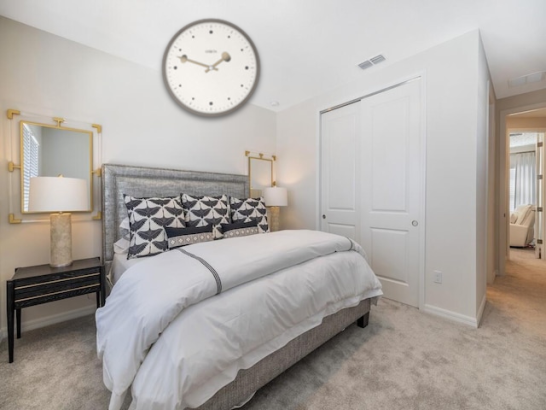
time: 1:48
